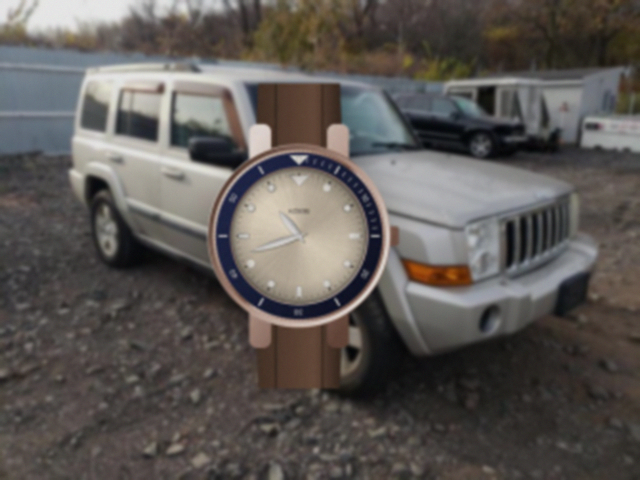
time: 10:42
